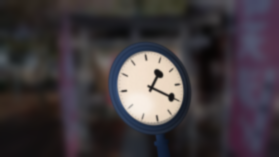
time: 1:20
